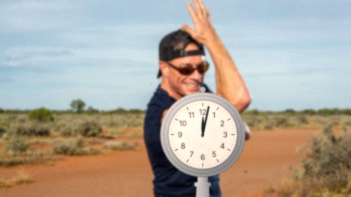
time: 12:02
